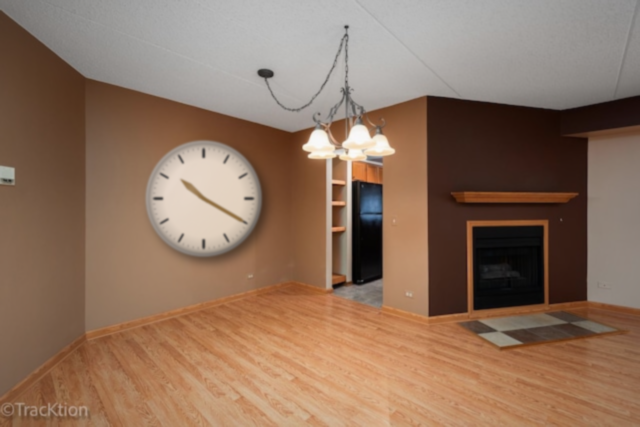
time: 10:20
